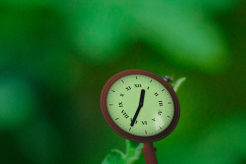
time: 12:35
